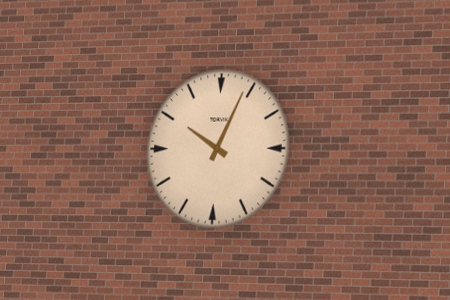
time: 10:04
